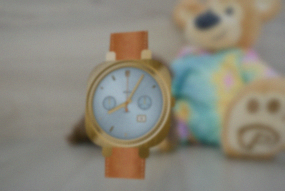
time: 8:05
